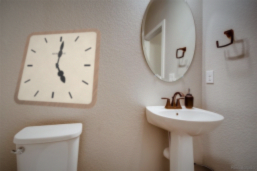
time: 5:01
